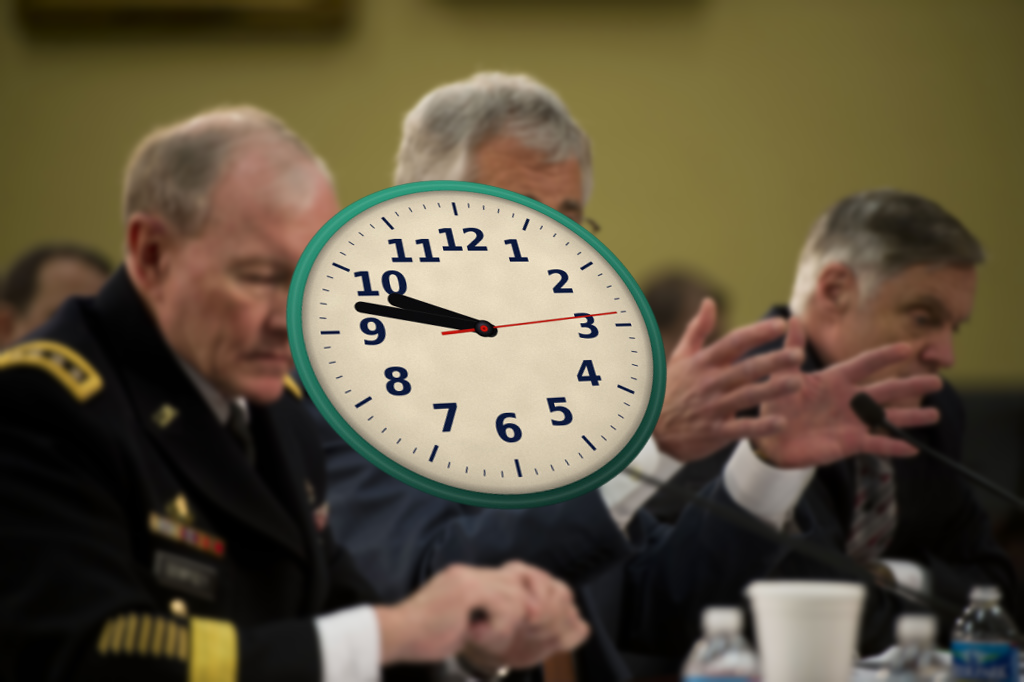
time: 9:47:14
